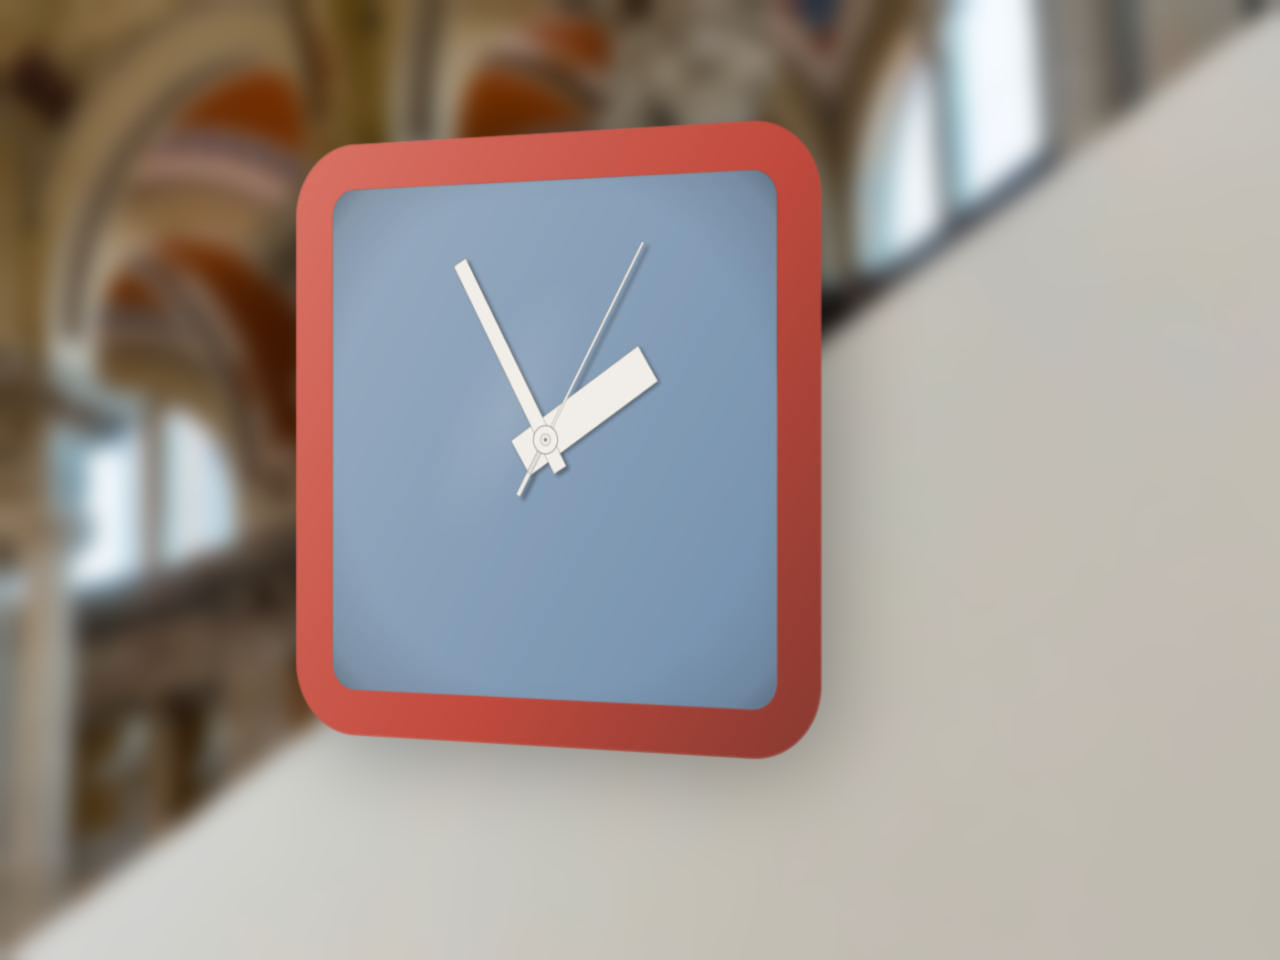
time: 1:55:05
